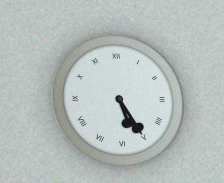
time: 5:25
